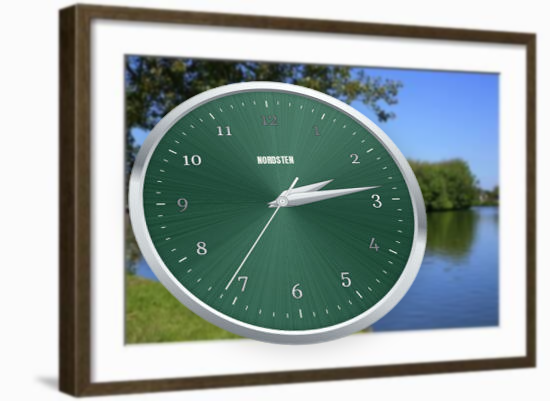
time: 2:13:36
